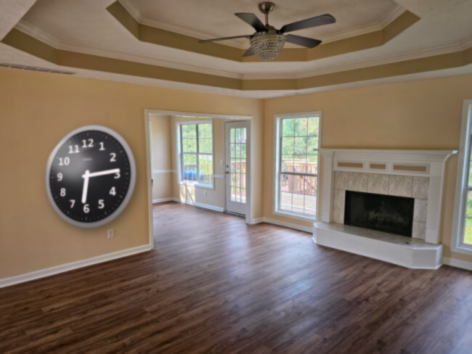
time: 6:14
